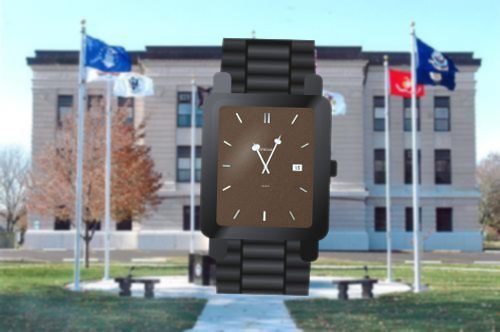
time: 11:04
